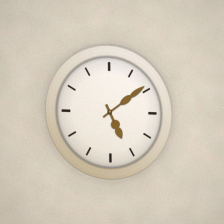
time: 5:09
